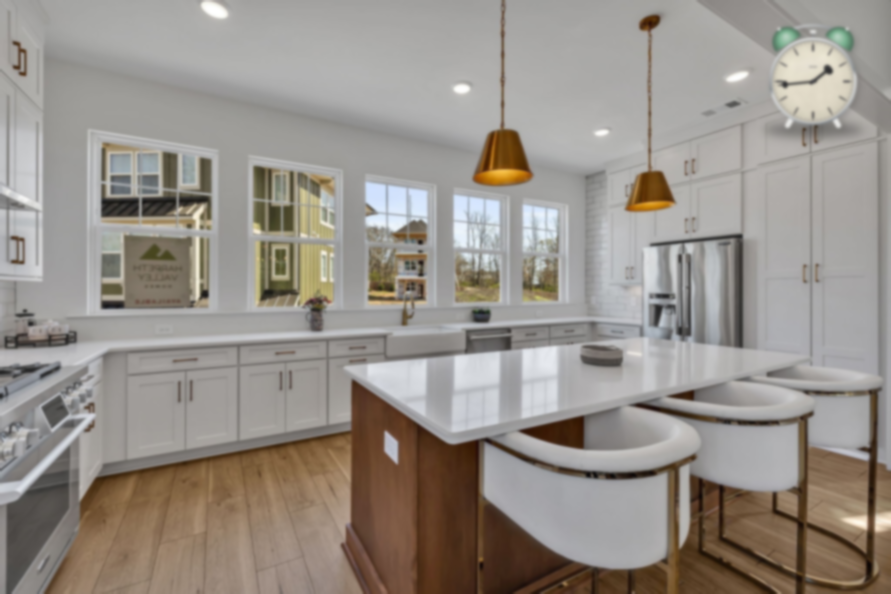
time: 1:44
